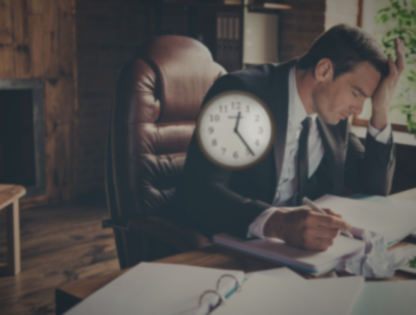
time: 12:24
